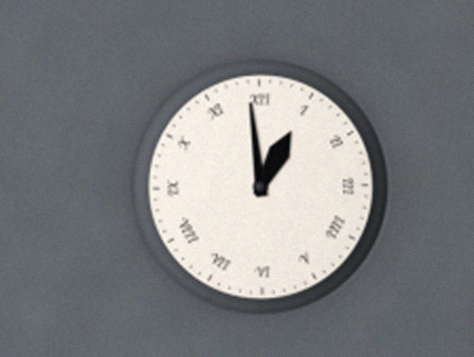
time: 12:59
